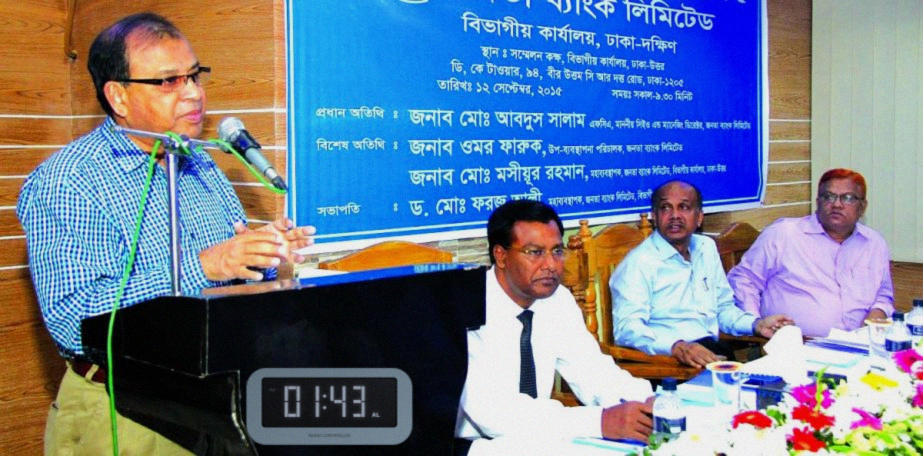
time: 1:43
